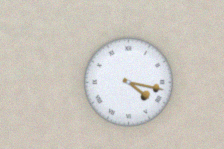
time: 4:17
